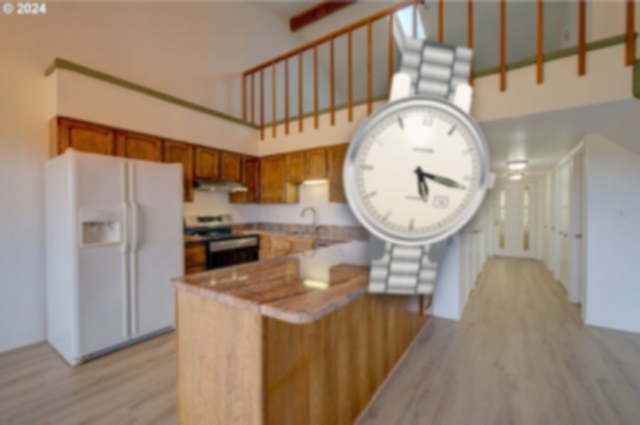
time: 5:17
